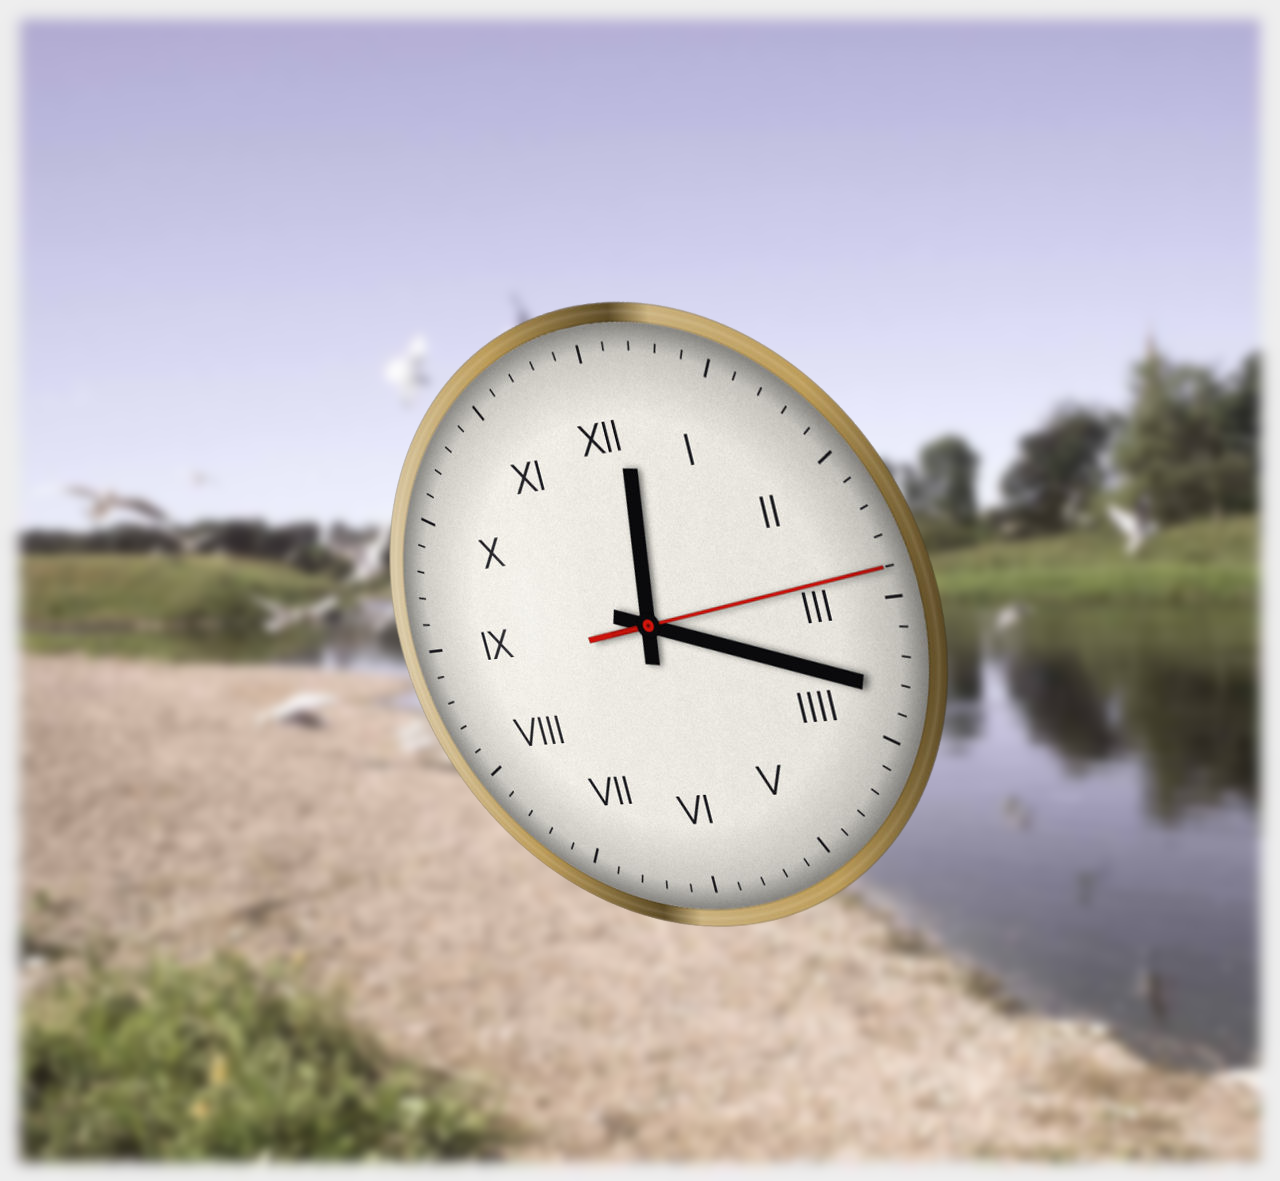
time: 12:18:14
